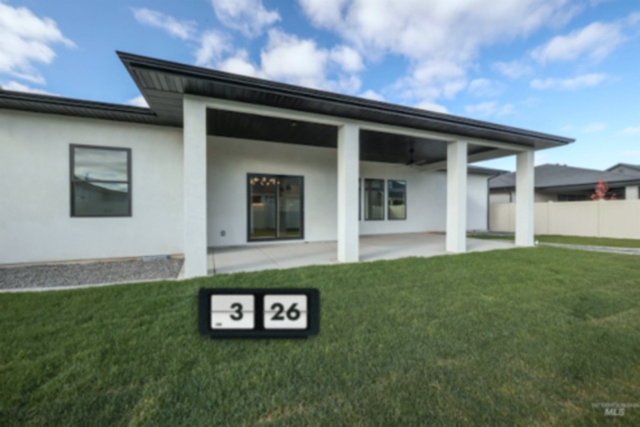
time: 3:26
